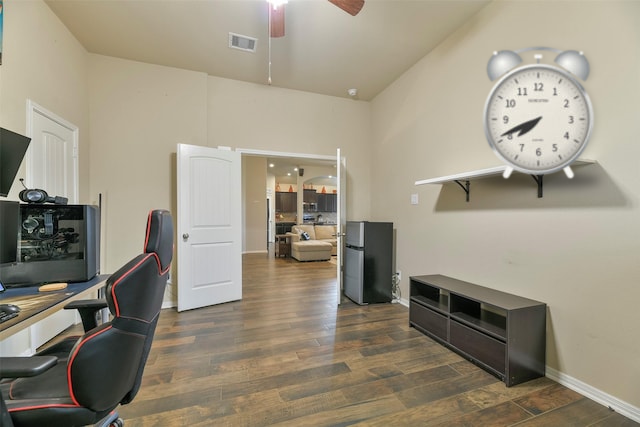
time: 7:41
